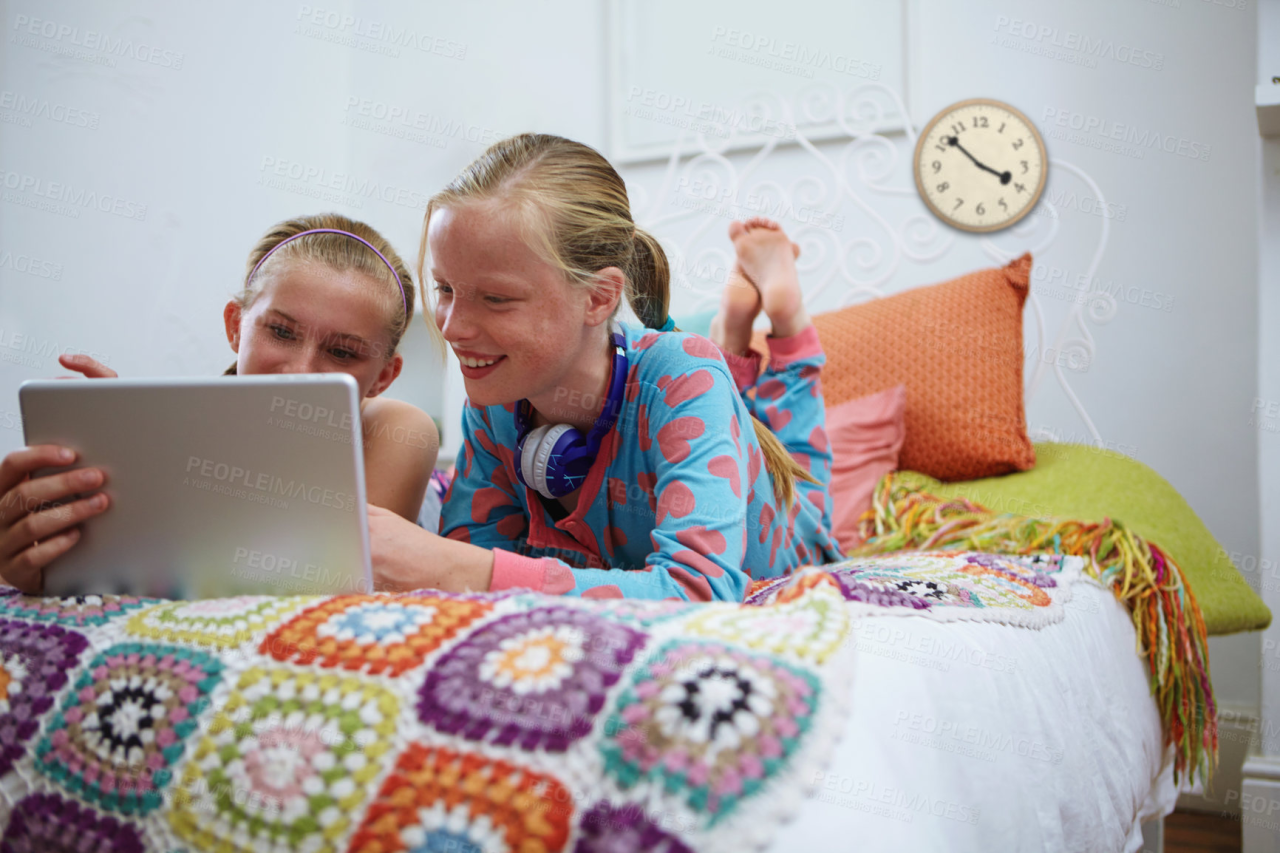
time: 3:52
